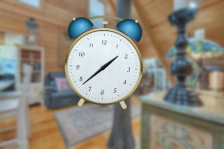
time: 1:38
